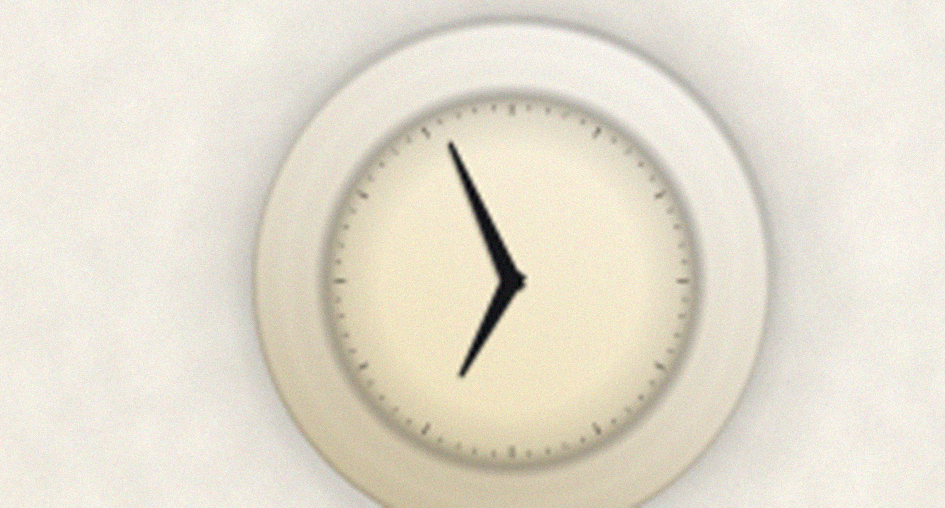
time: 6:56
